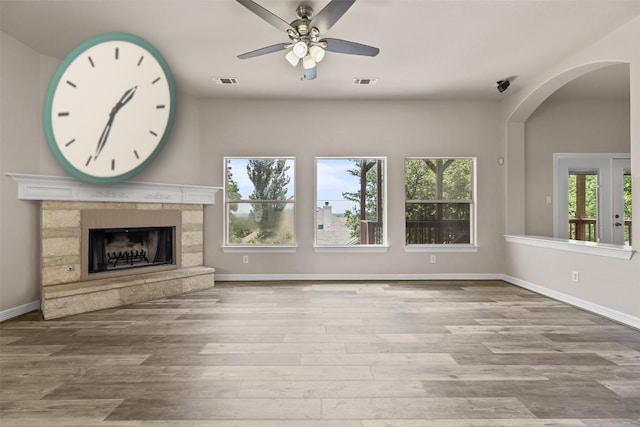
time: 1:34
